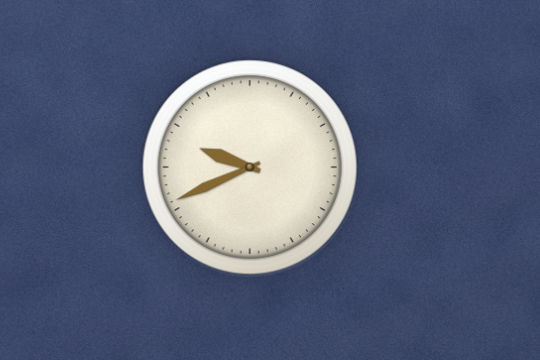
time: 9:41
